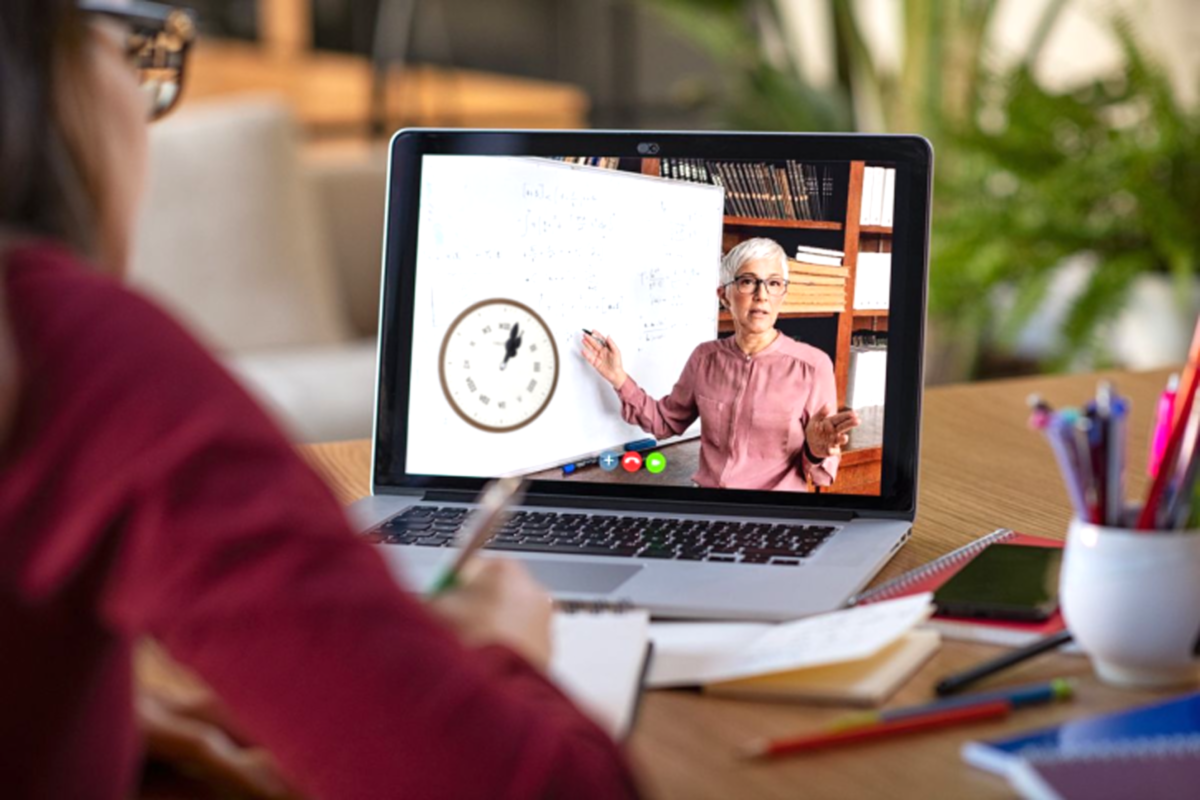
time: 1:03
